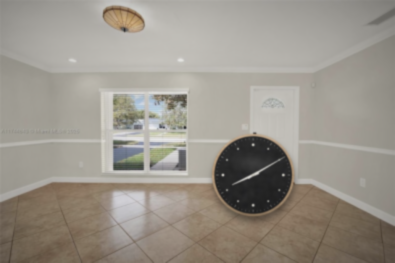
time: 8:10
